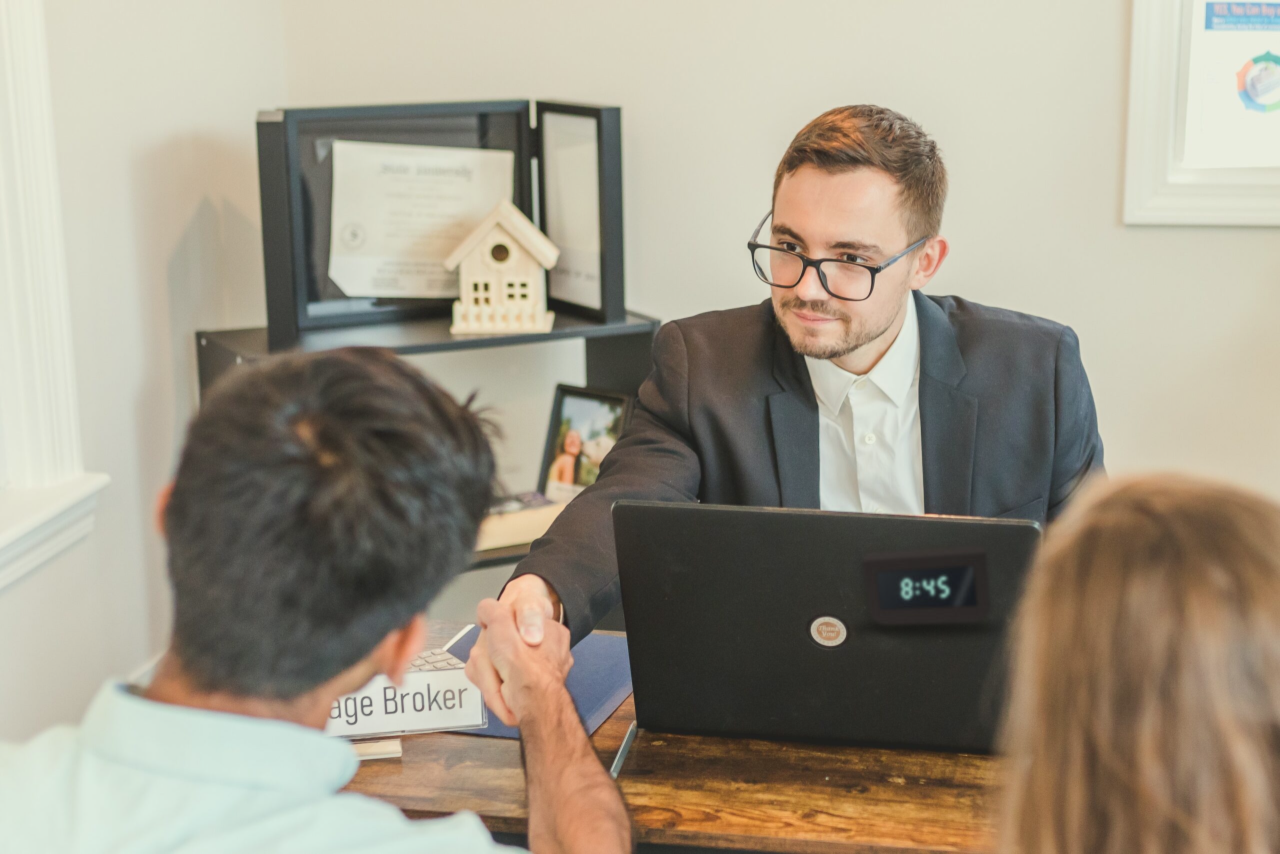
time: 8:45
